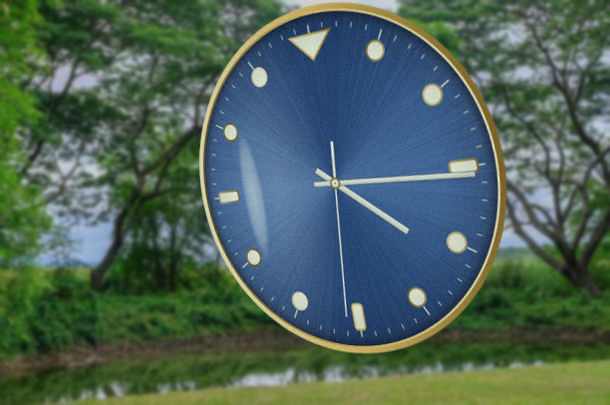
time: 4:15:31
